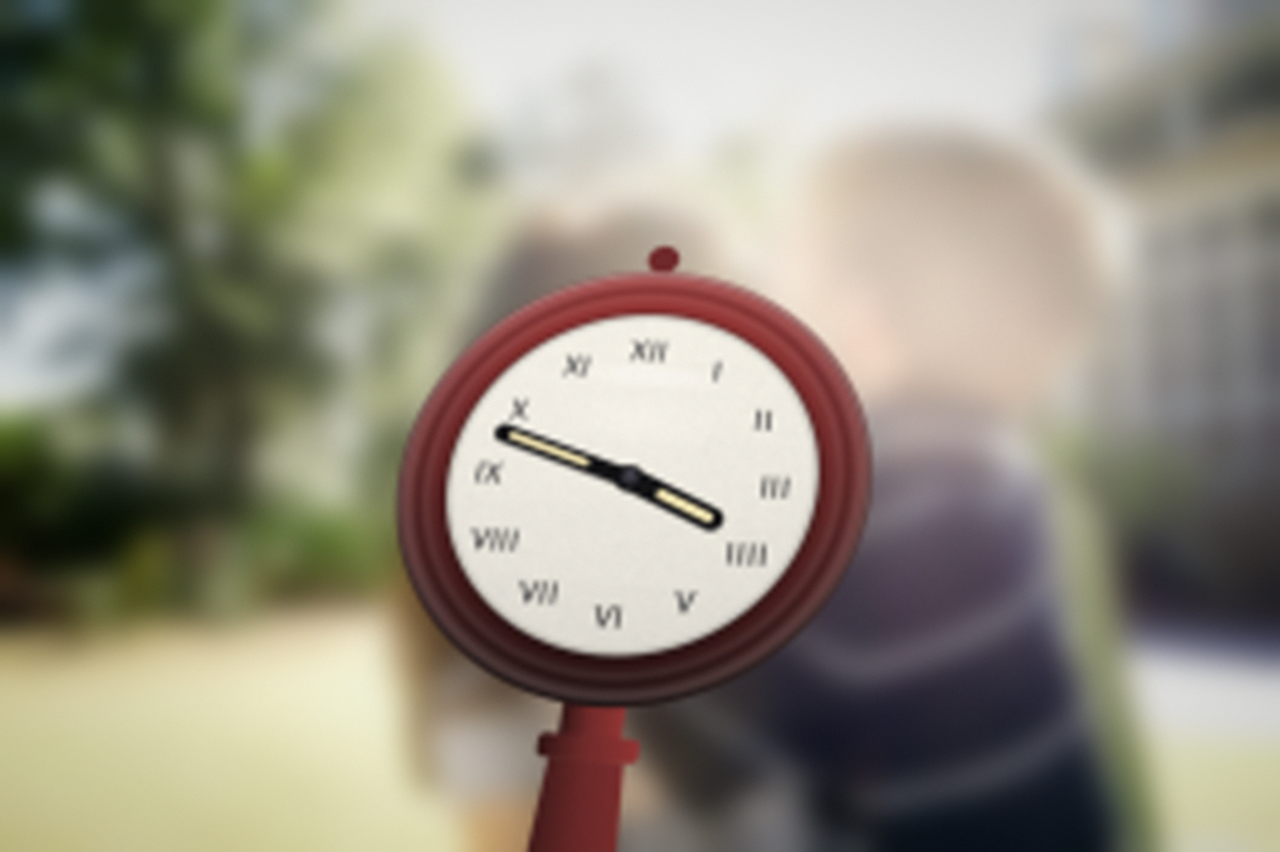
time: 3:48
